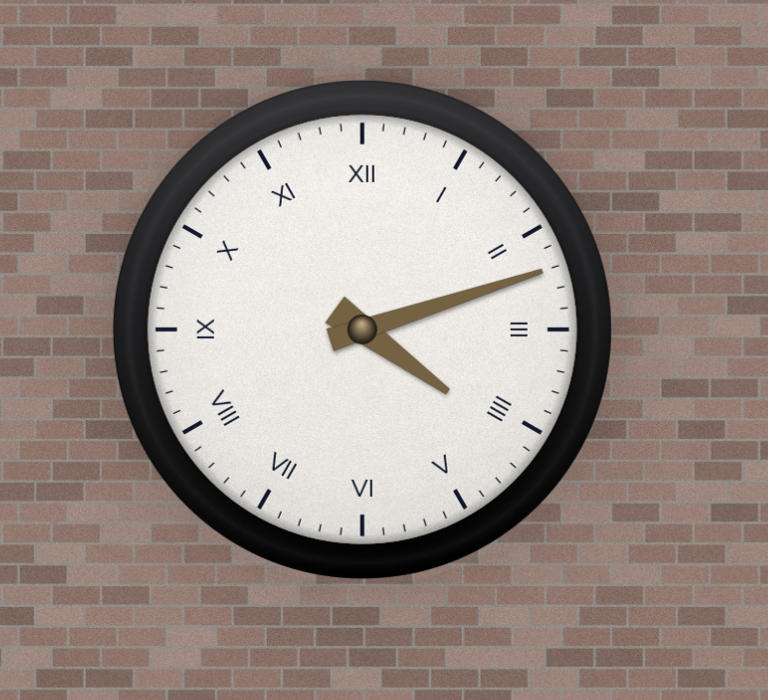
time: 4:12
